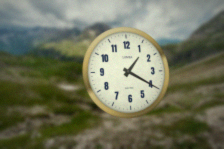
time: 1:20
